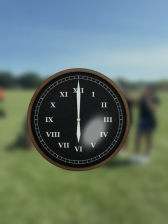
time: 6:00
